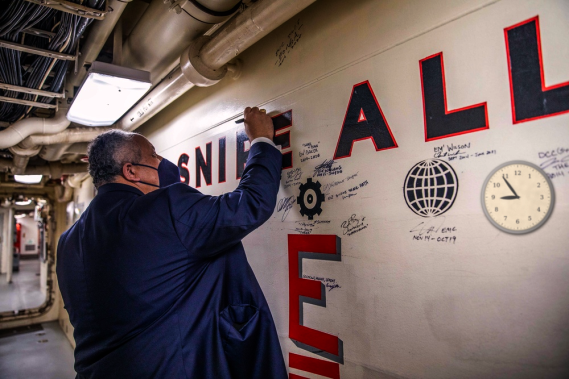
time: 8:54
